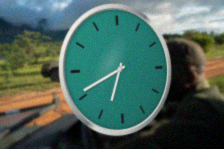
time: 6:41
